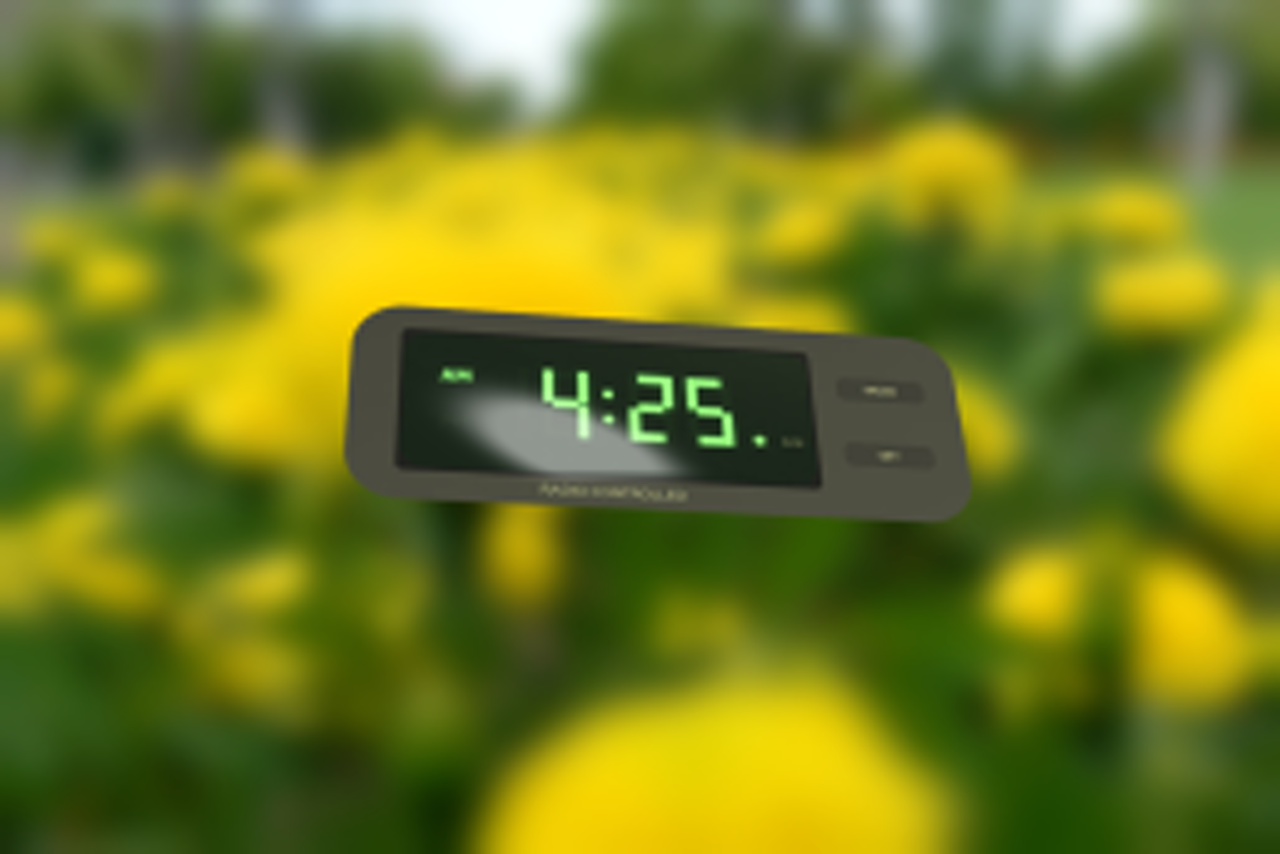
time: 4:25
